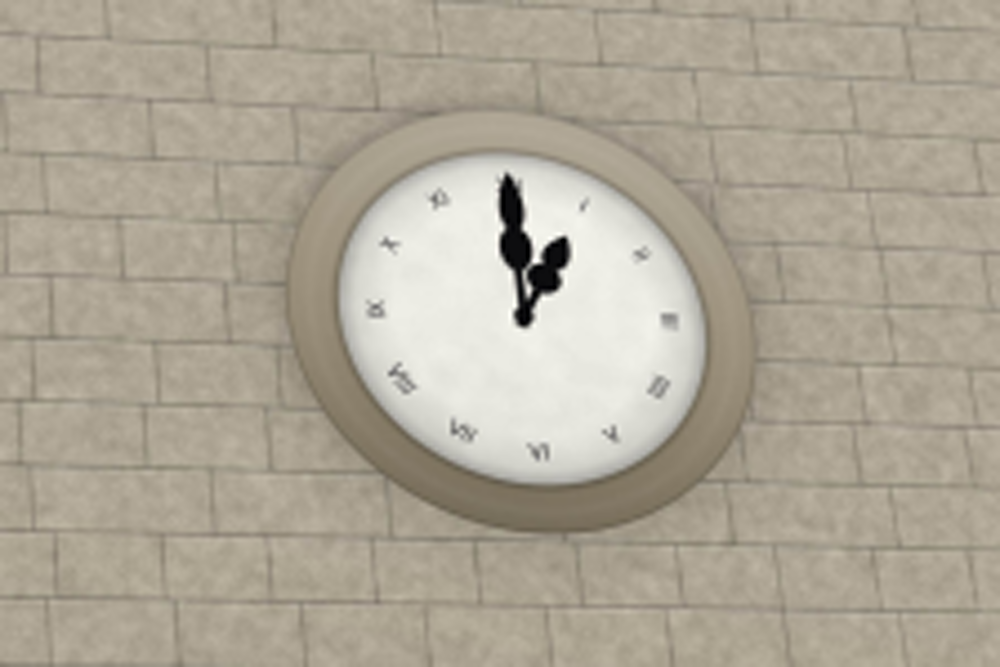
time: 1:00
